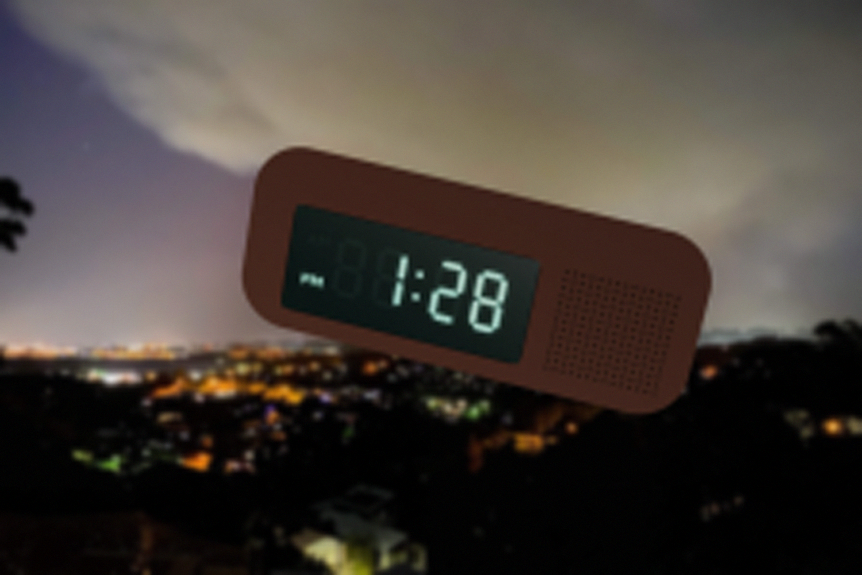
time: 1:28
